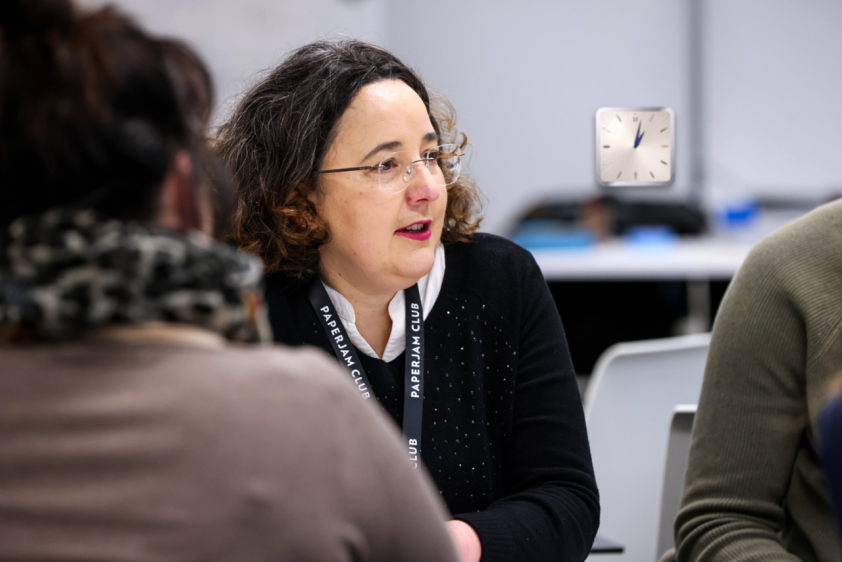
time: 1:02
